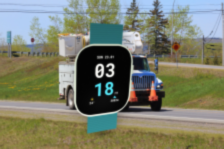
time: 3:18
